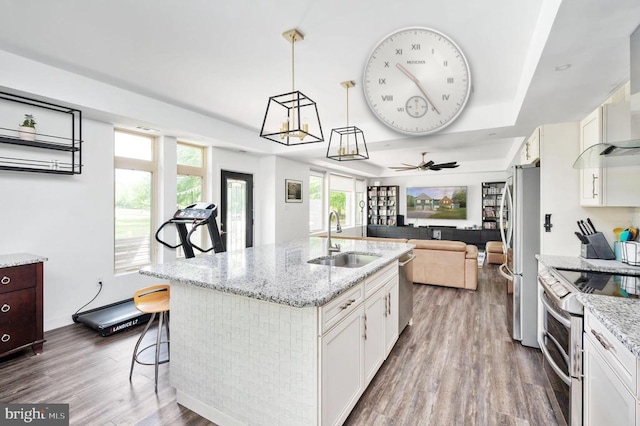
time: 10:24
